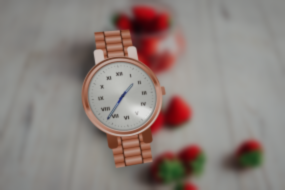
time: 1:37
